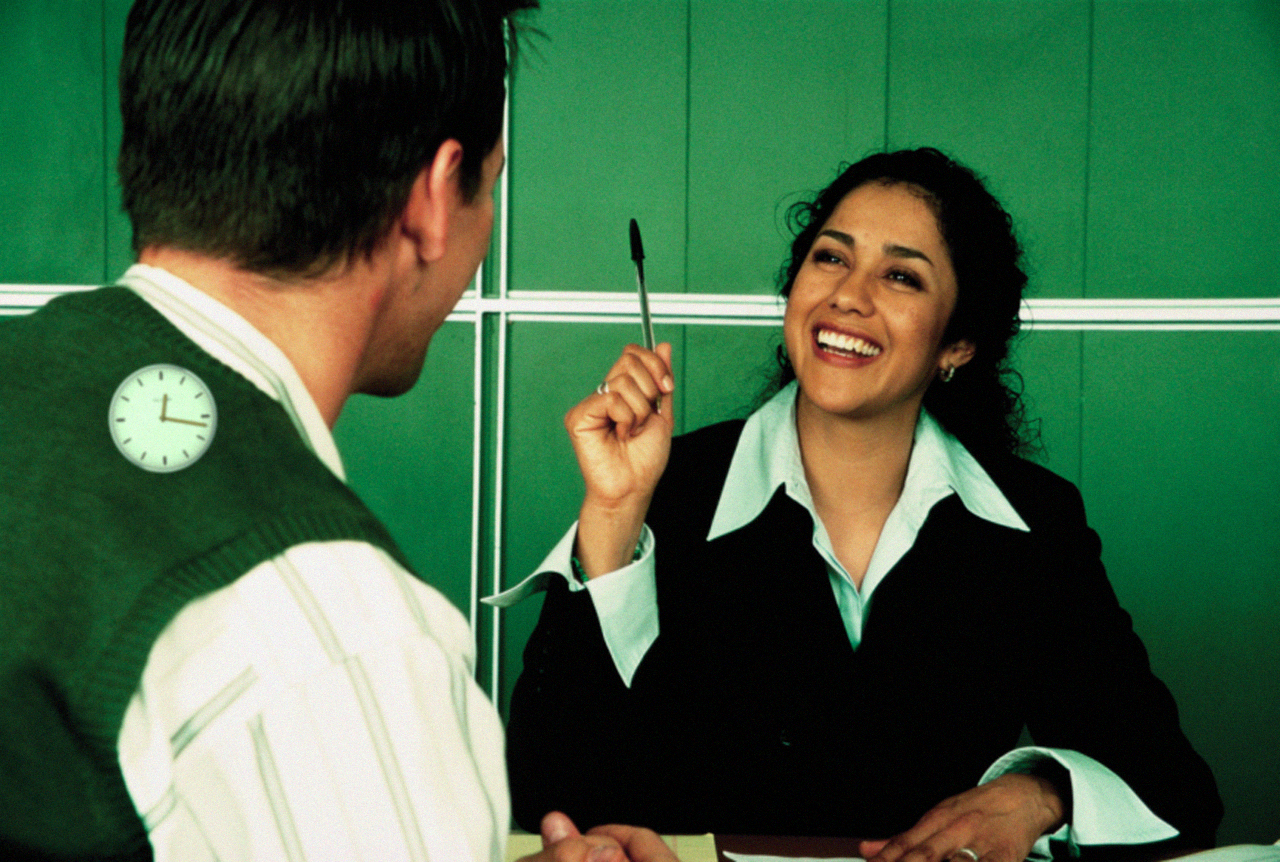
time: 12:17
